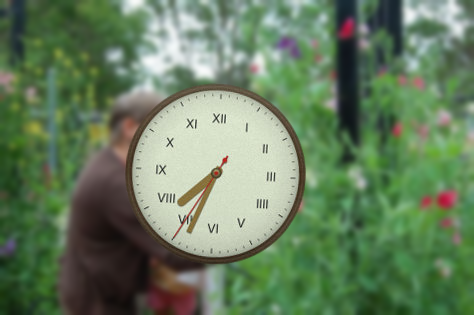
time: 7:33:35
